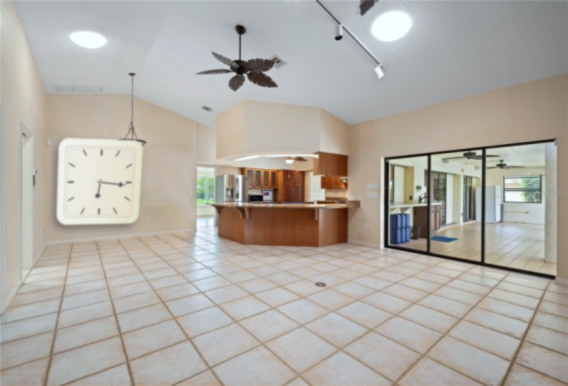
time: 6:16
